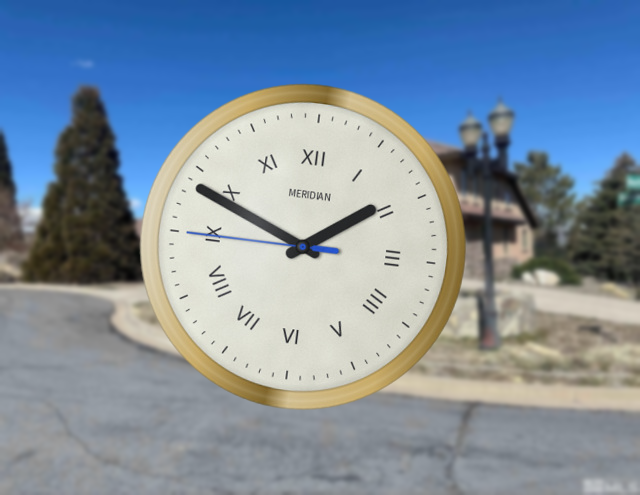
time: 1:48:45
